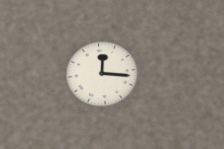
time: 12:17
